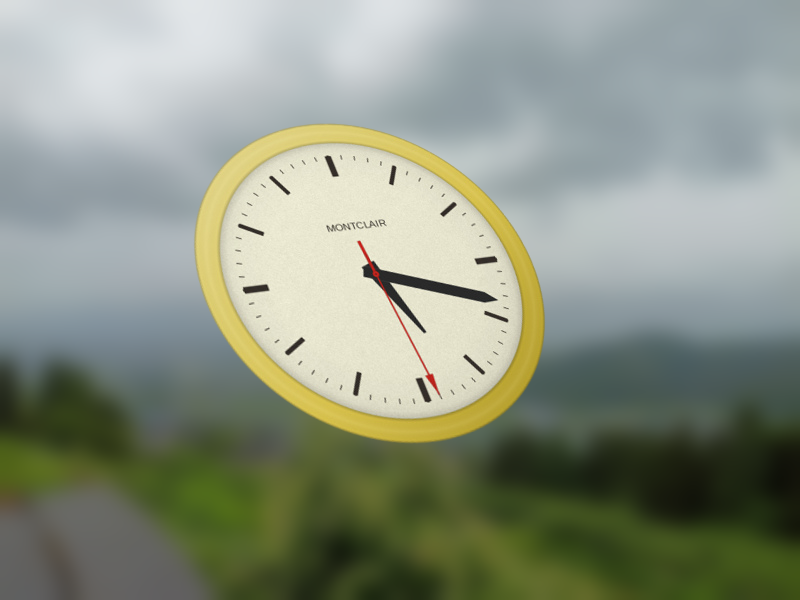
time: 5:18:29
